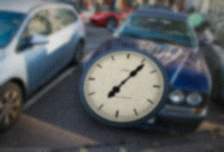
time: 7:06
